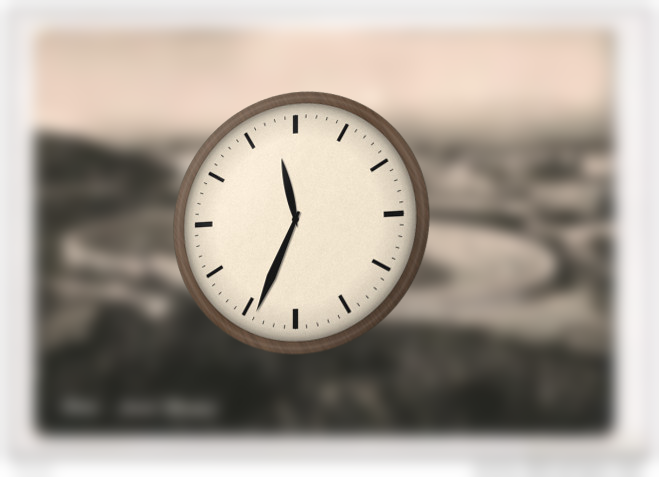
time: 11:34
